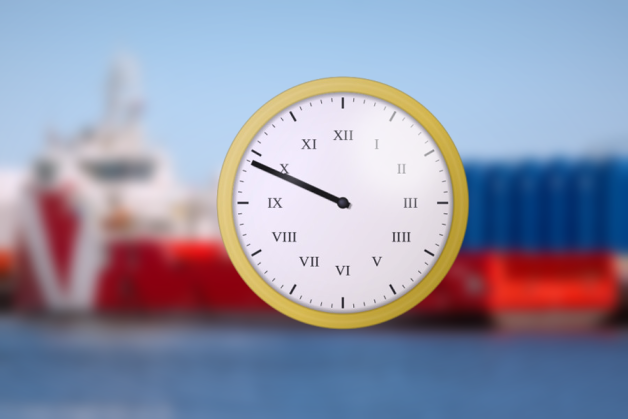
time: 9:49
